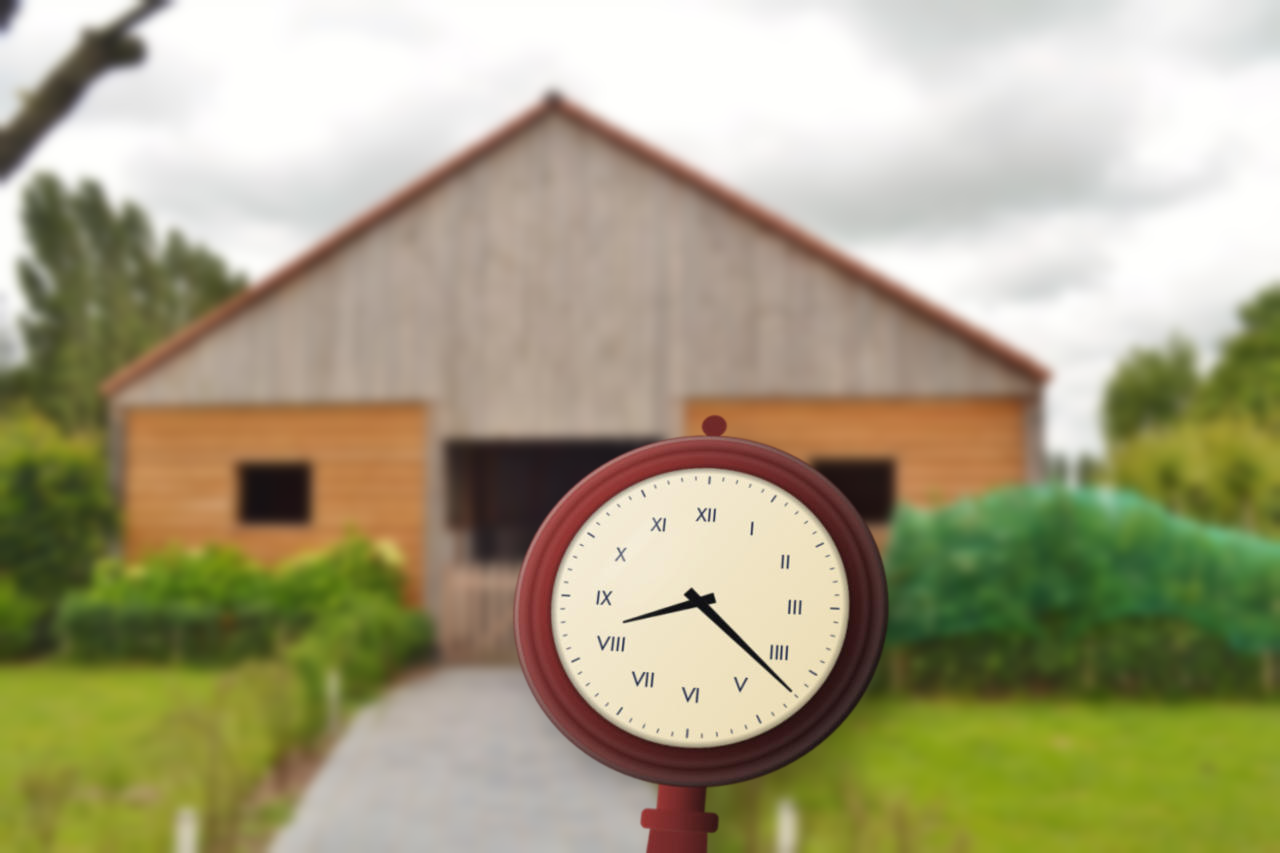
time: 8:22
